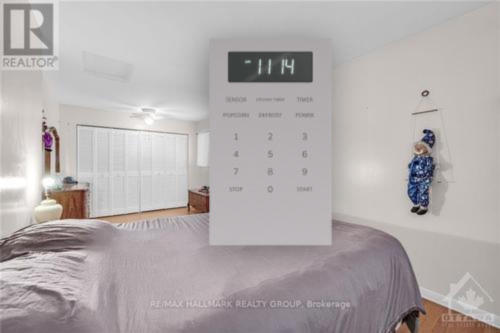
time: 11:14
